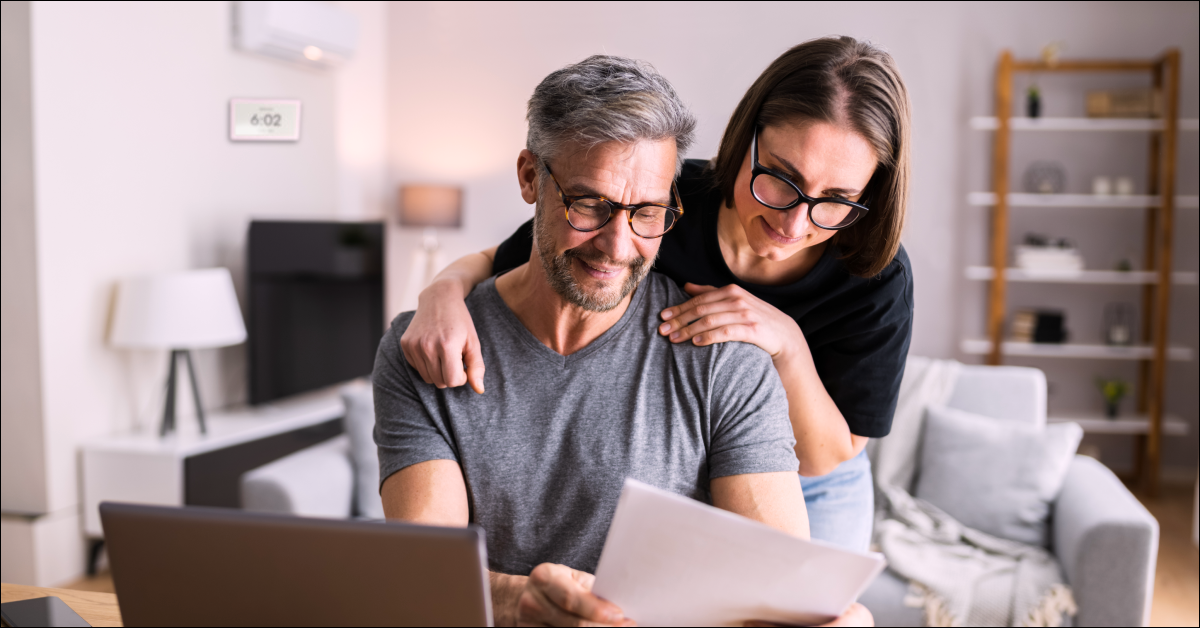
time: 6:02
